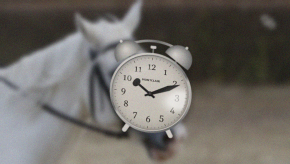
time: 10:11
